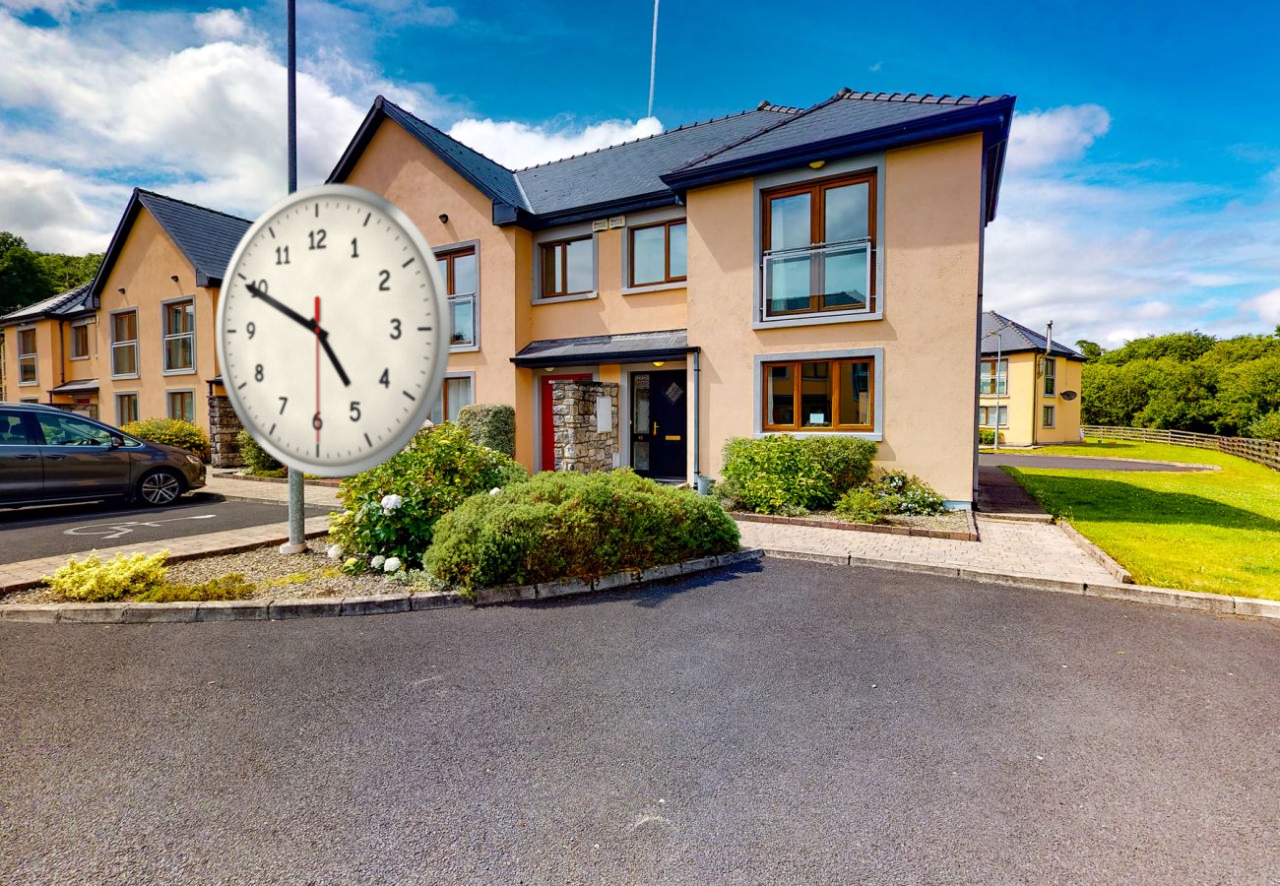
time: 4:49:30
